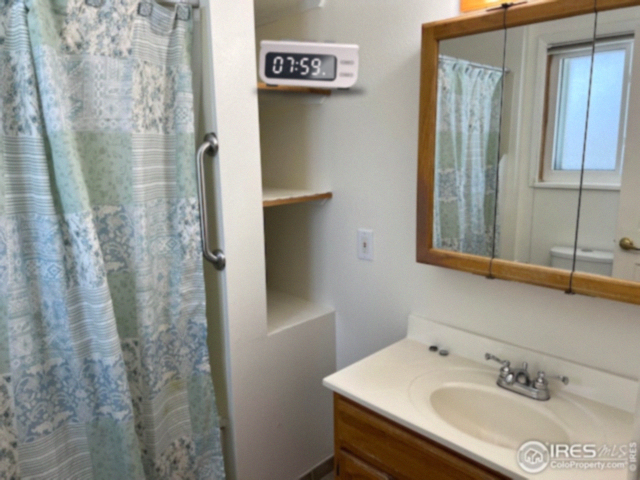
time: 7:59
